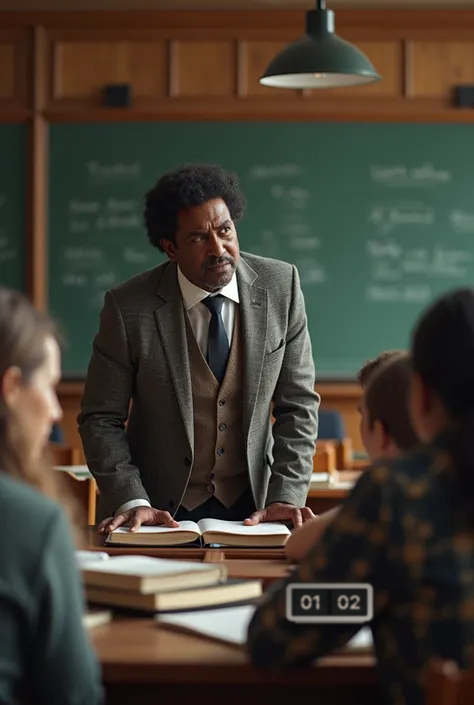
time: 1:02
